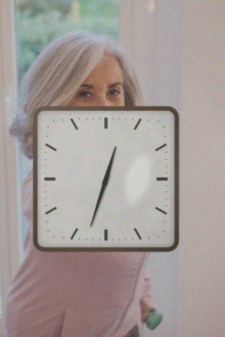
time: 12:33
